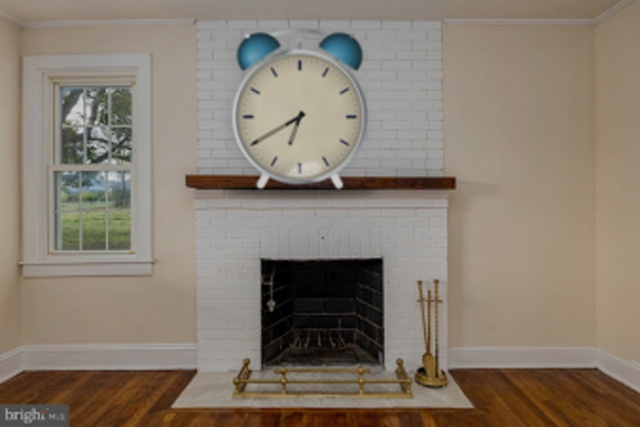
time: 6:40
